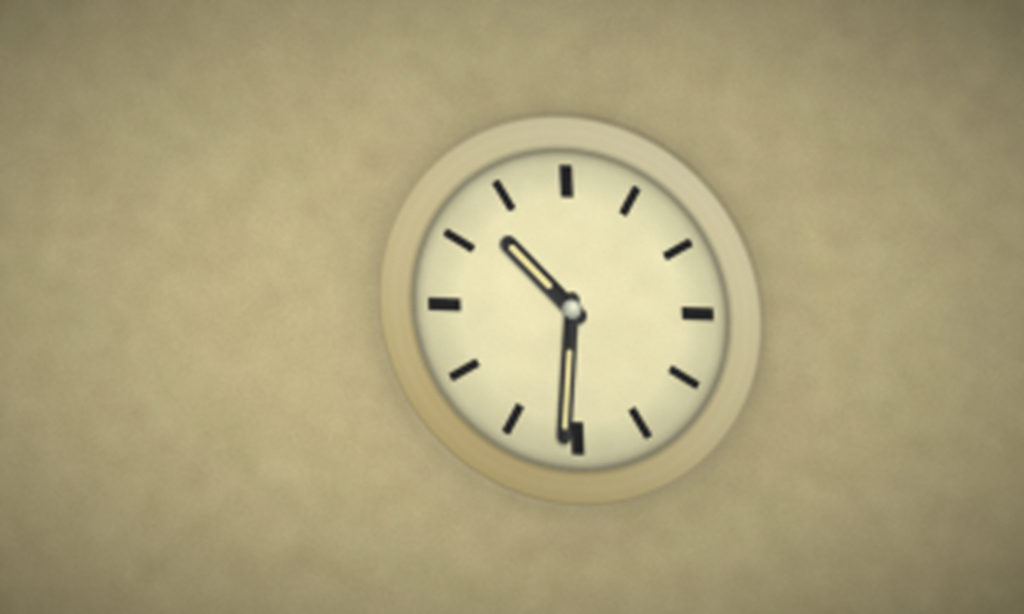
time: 10:31
